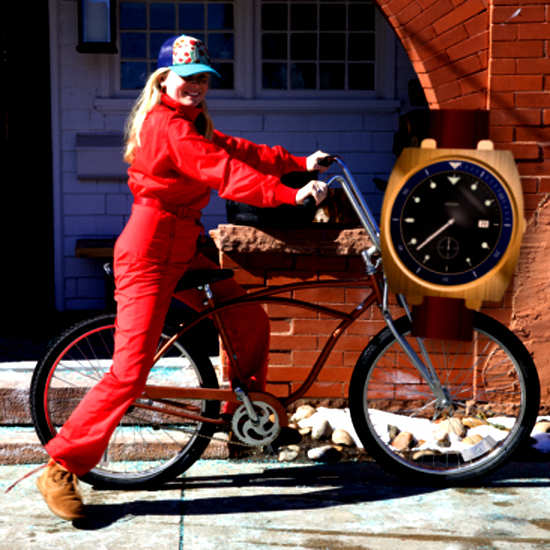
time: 7:38
